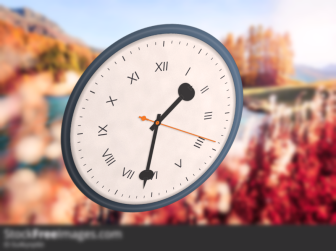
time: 1:31:19
